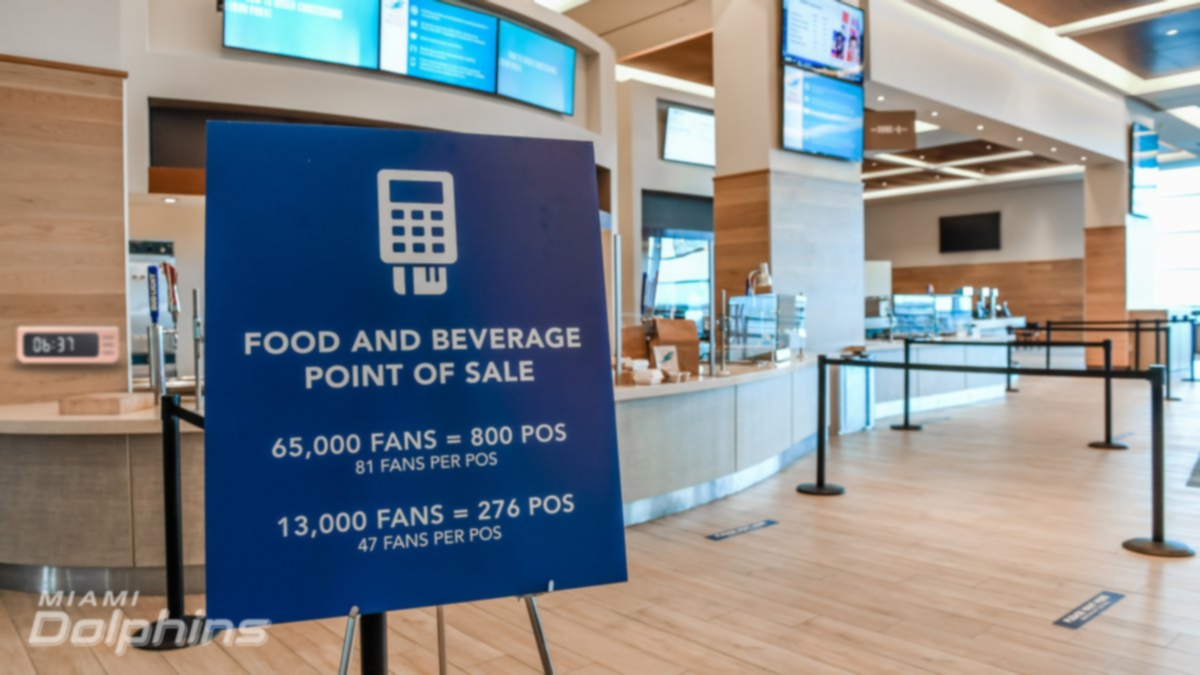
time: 6:37
